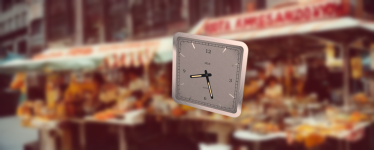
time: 8:27
